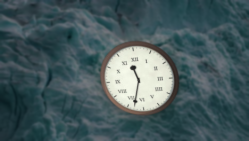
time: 11:33
